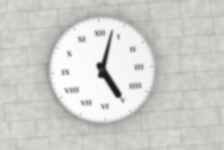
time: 5:03
